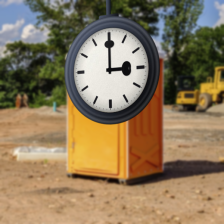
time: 3:00
